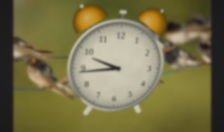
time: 9:44
